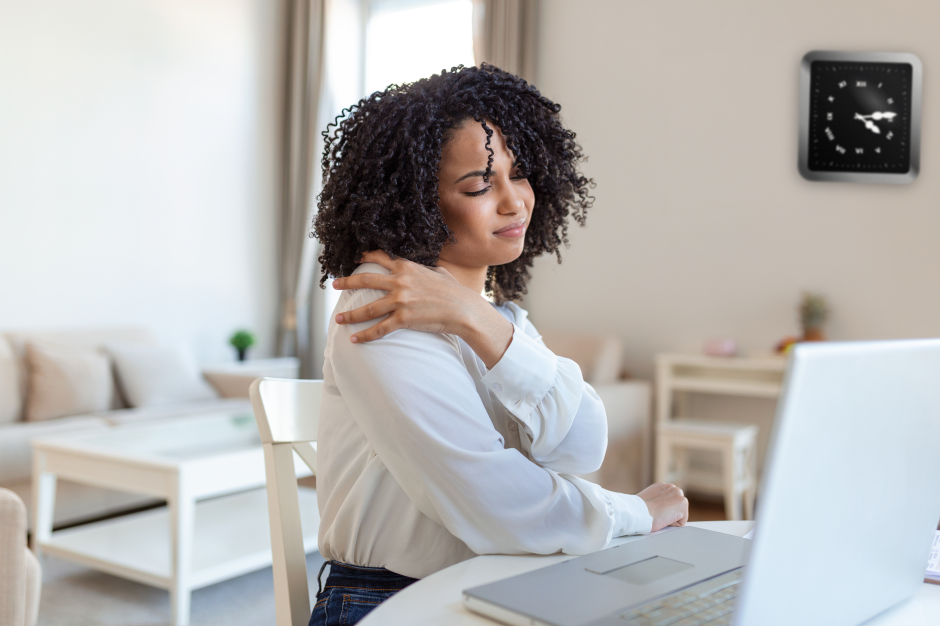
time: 4:14
